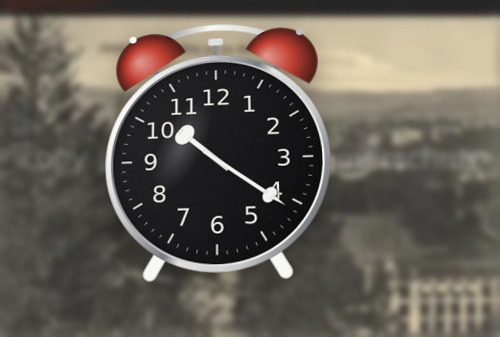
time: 10:21
